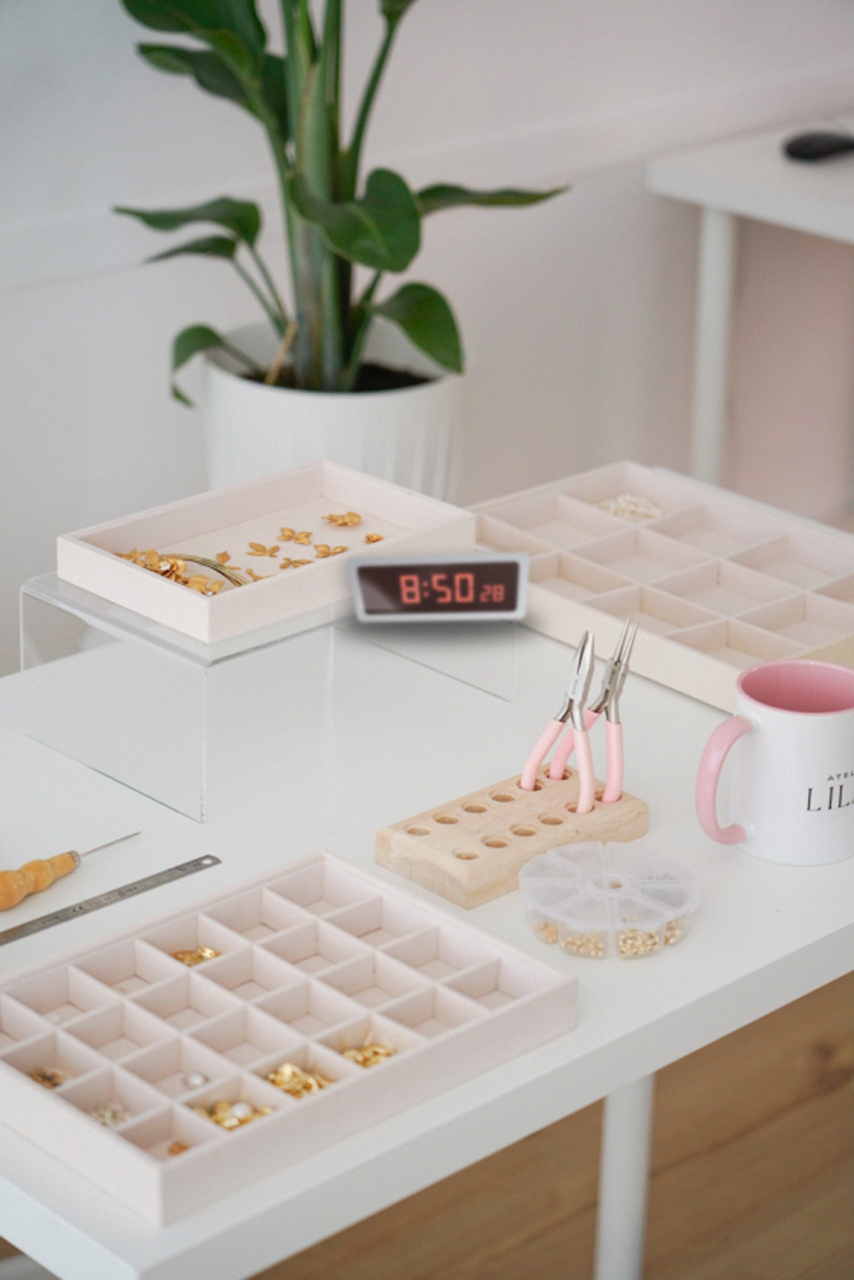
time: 8:50
